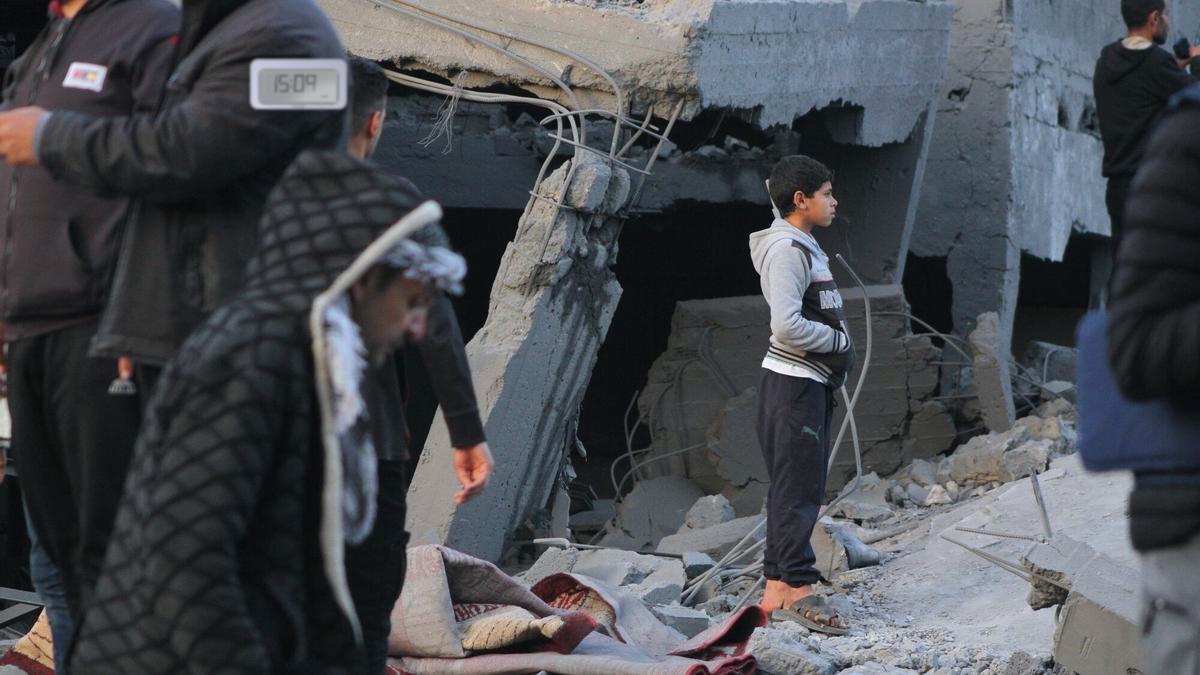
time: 15:09
